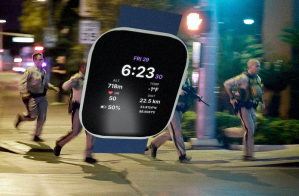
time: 6:23
